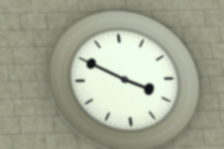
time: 3:50
